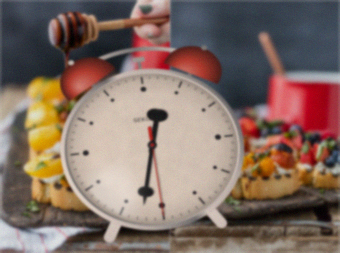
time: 12:32:30
